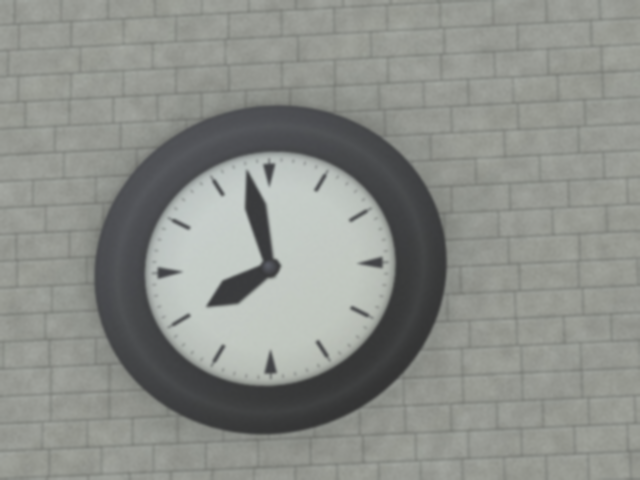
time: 7:58
